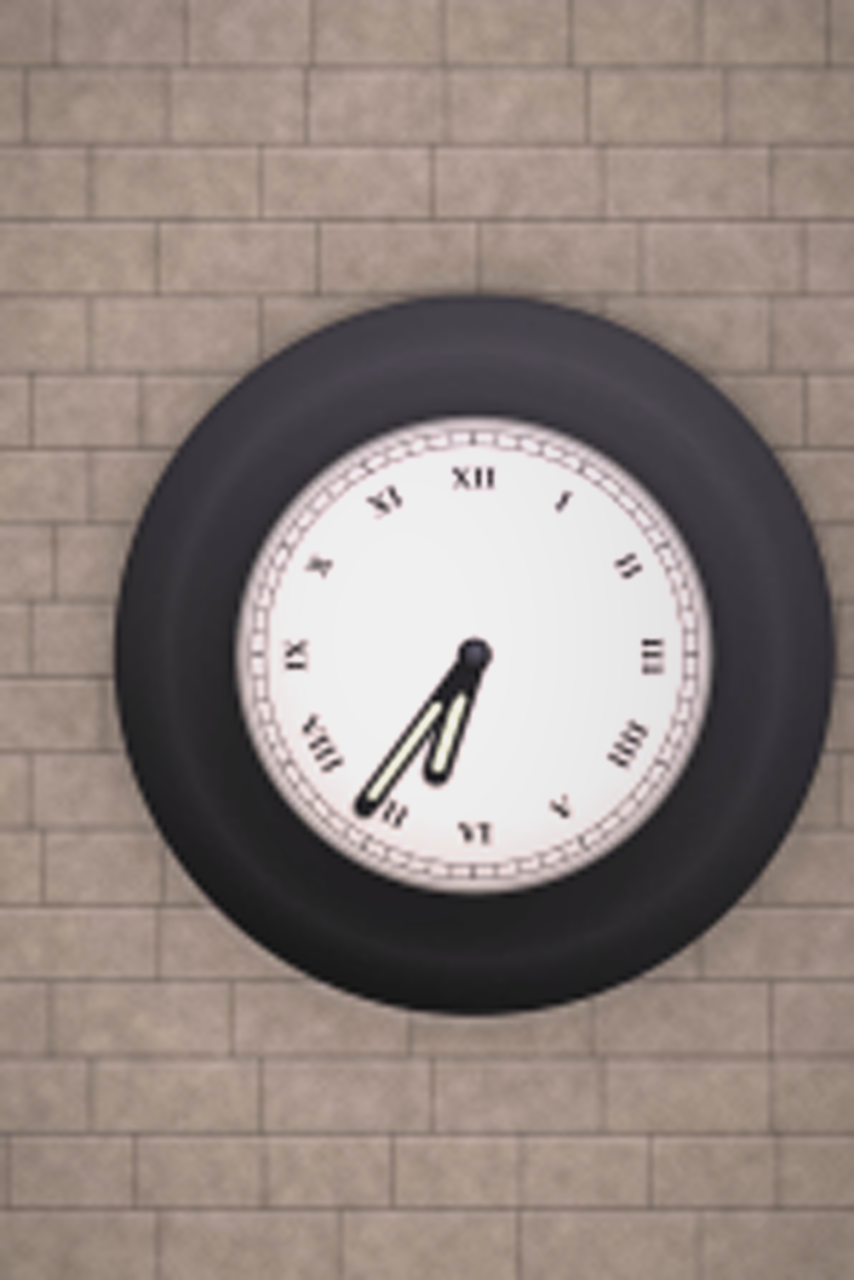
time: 6:36
